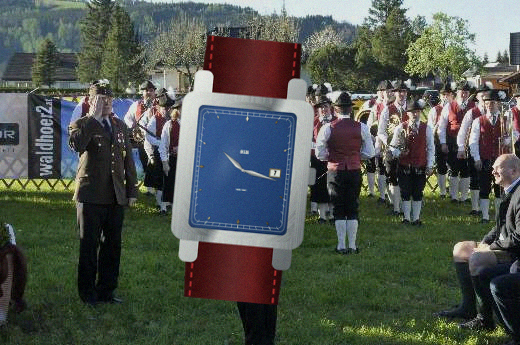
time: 10:17
